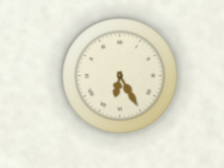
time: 6:25
